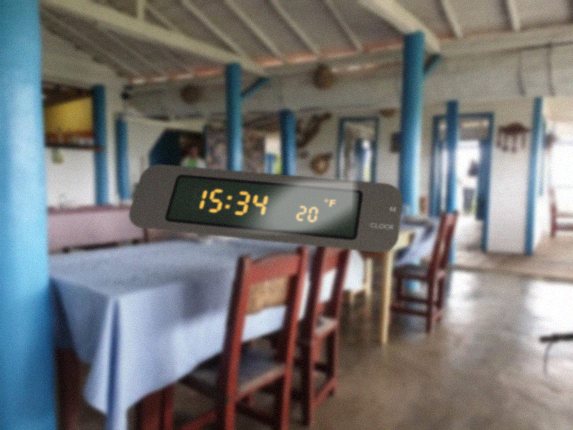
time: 15:34
